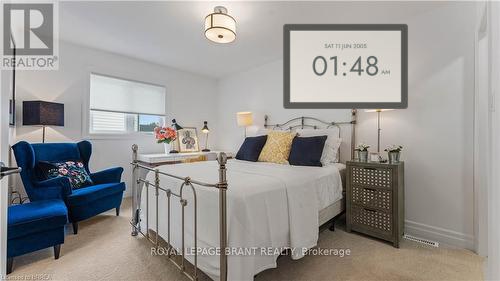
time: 1:48
